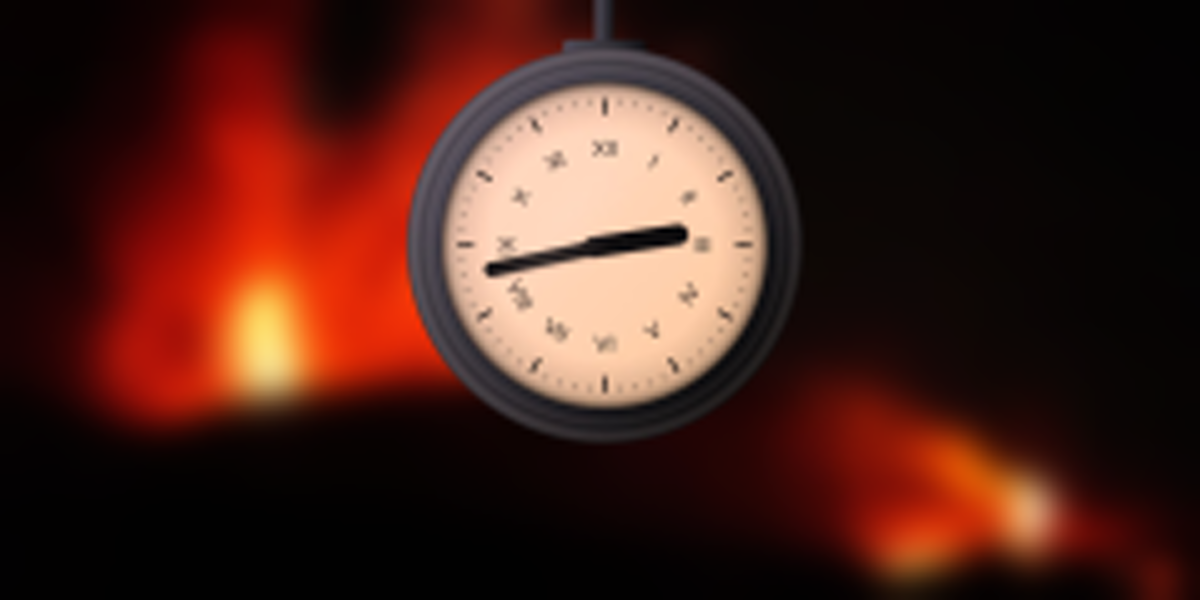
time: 2:43
